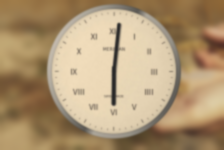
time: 6:01
